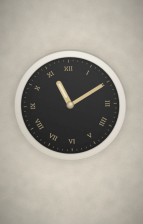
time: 11:10
